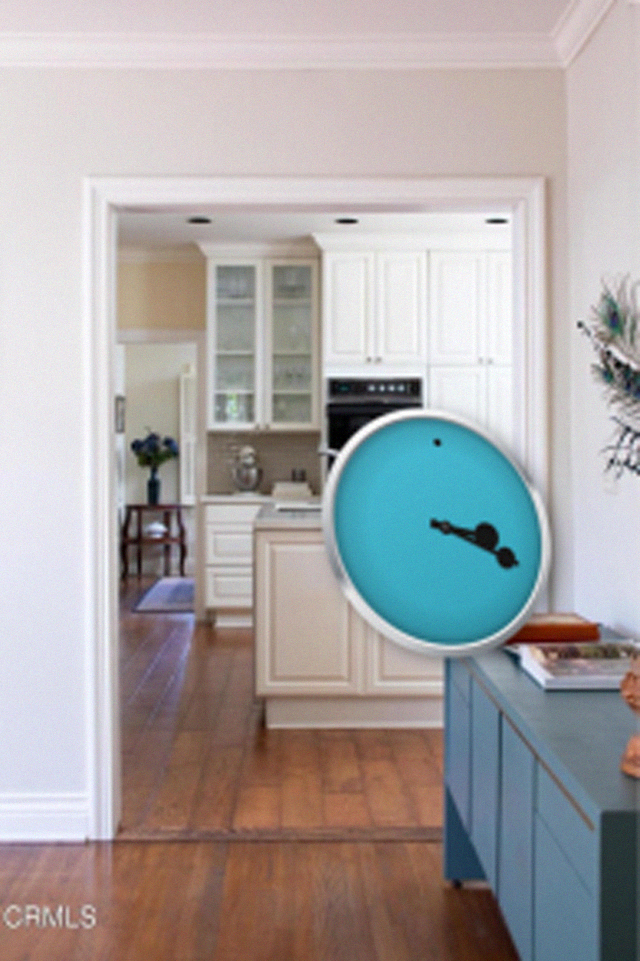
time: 3:19
